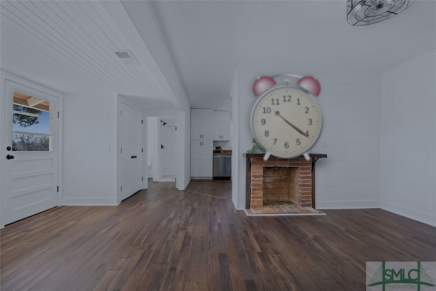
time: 10:21
